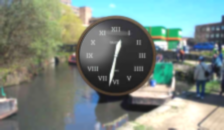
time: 12:32
